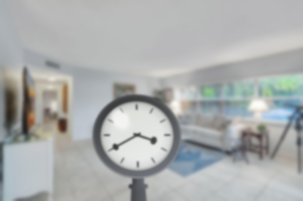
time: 3:40
